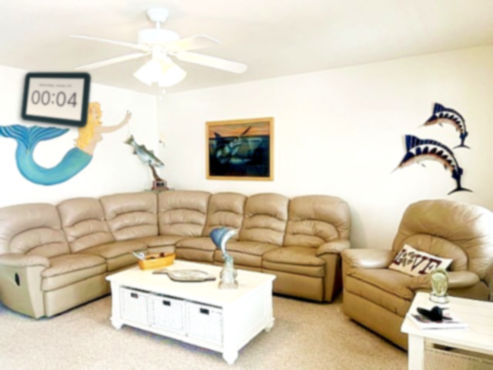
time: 0:04
